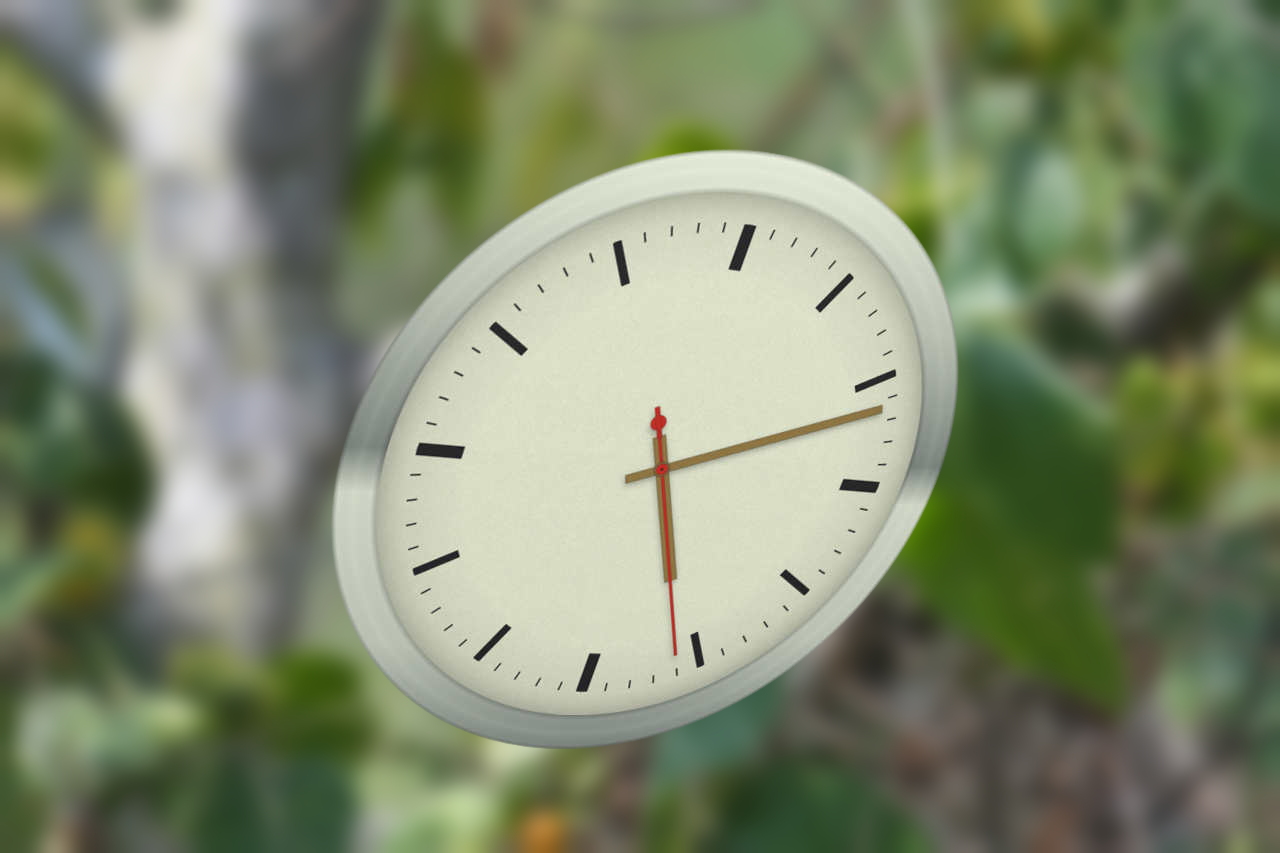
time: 5:11:26
